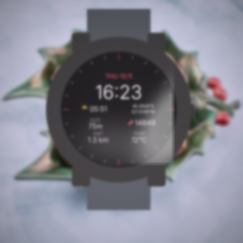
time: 16:23
